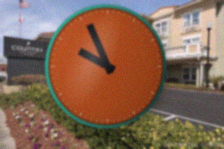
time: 9:56
